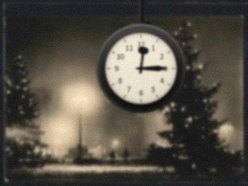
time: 12:15
